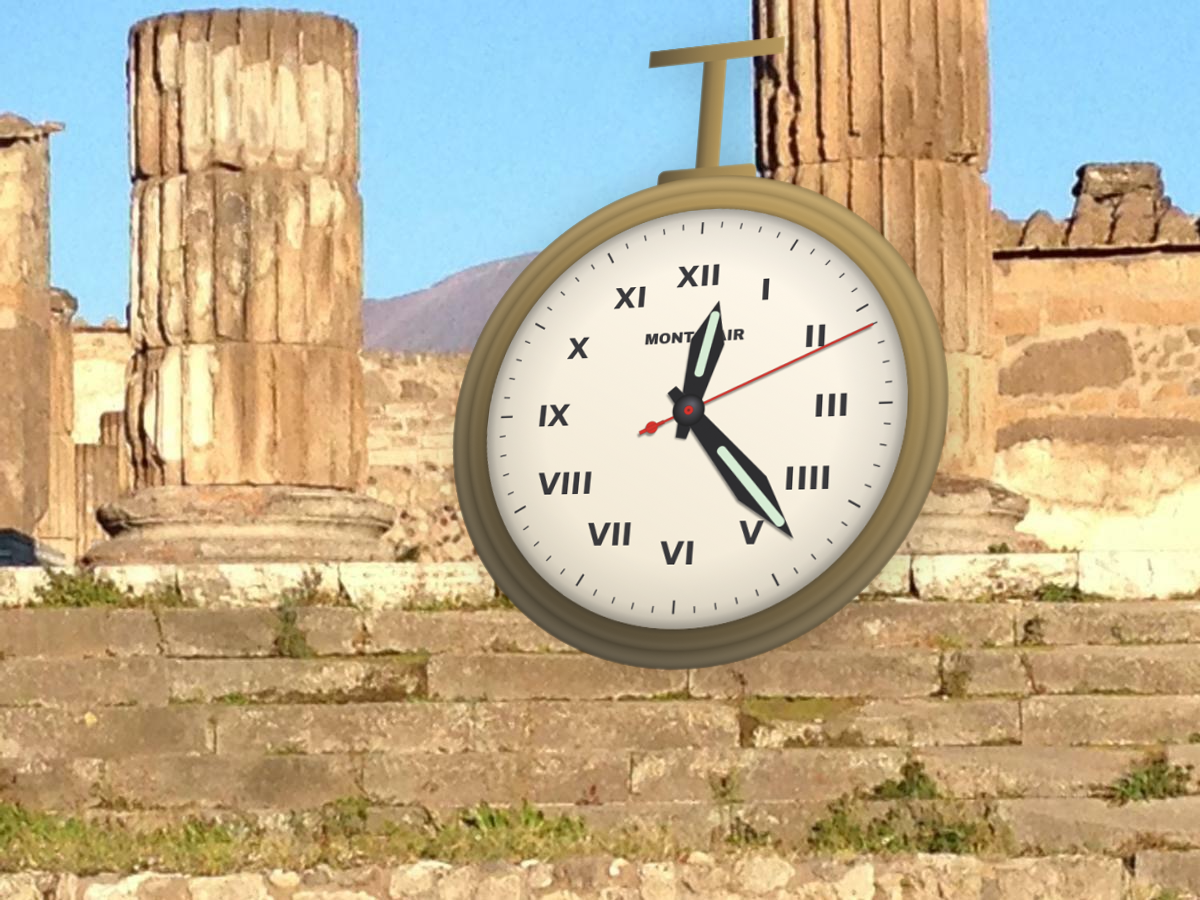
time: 12:23:11
